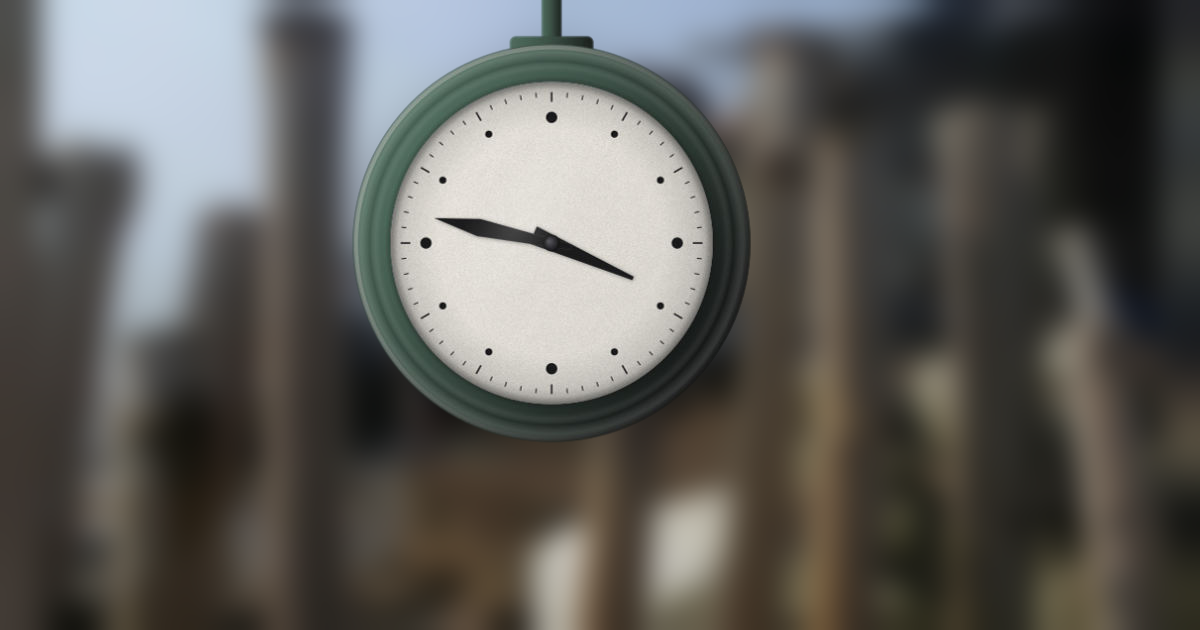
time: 3:47
